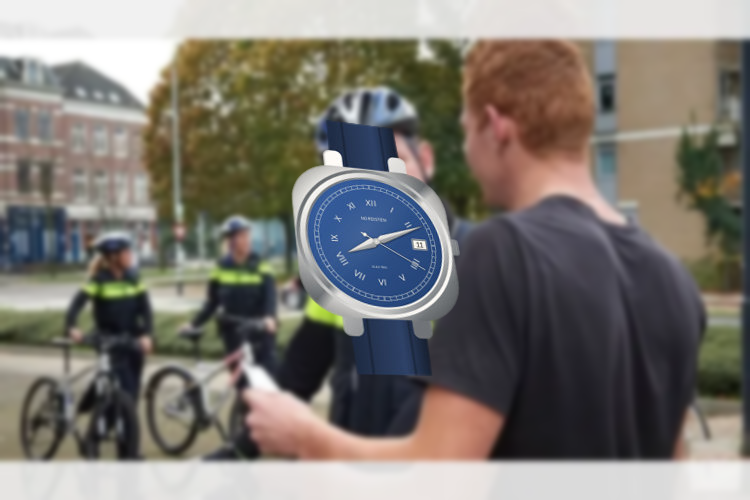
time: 8:11:20
